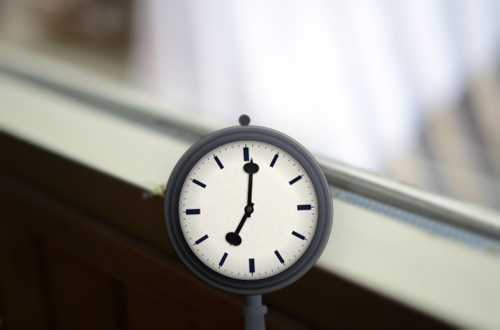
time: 7:01
